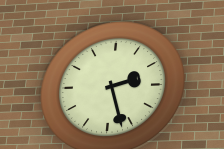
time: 2:27
